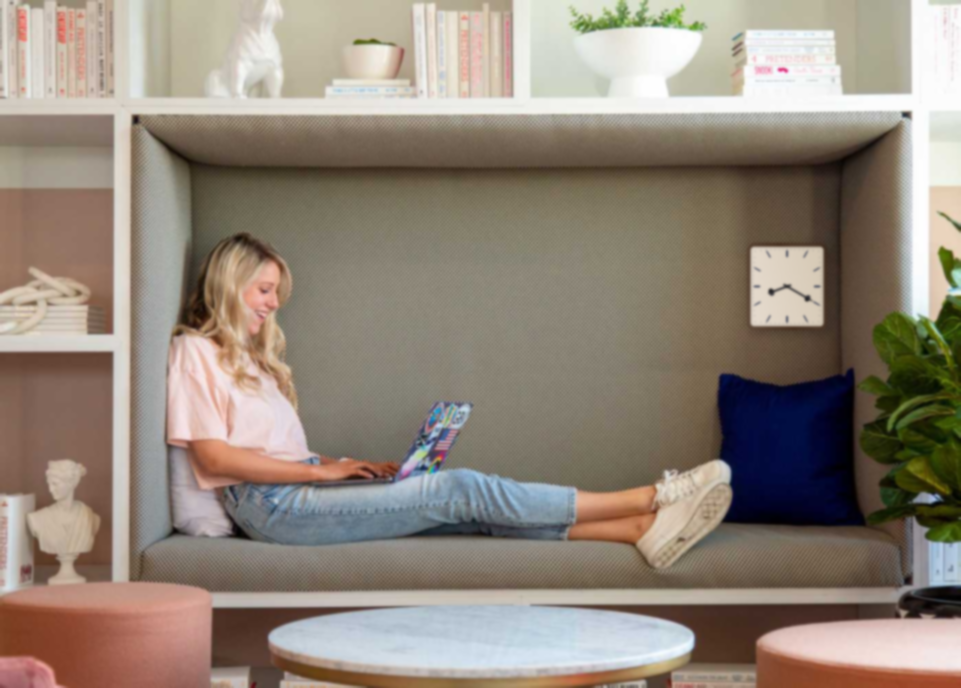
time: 8:20
